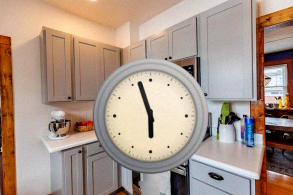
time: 5:57
